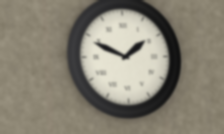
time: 1:49
